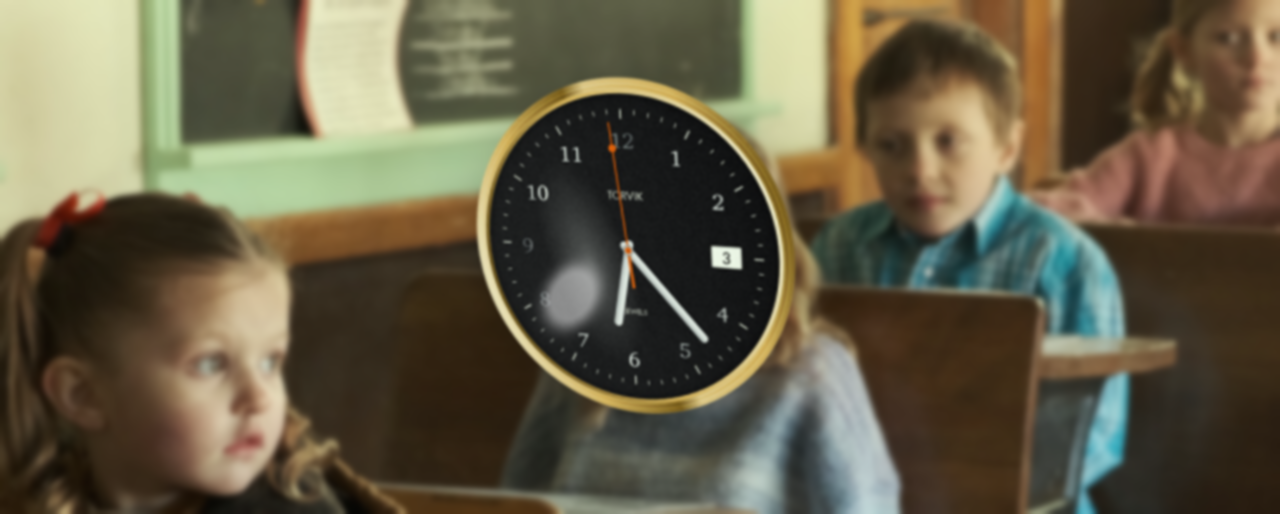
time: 6:22:59
